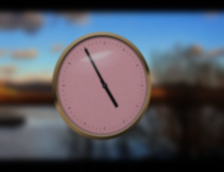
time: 4:55
